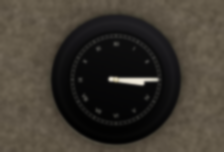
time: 3:15
